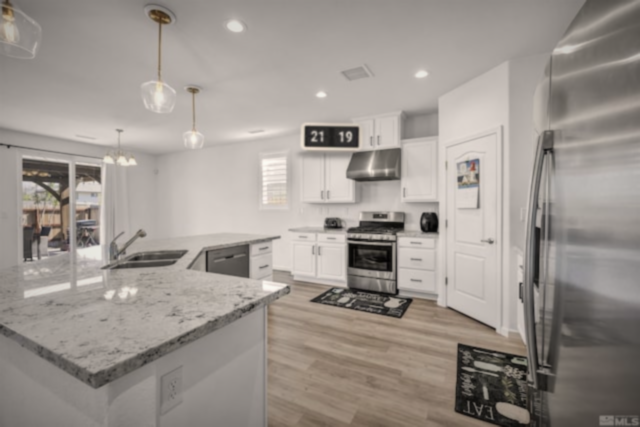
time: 21:19
